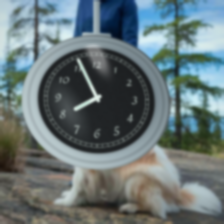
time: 7:56
